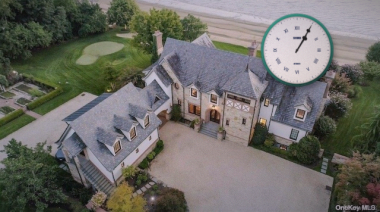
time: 1:05
